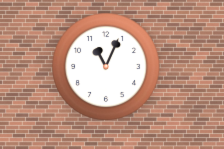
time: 11:04
